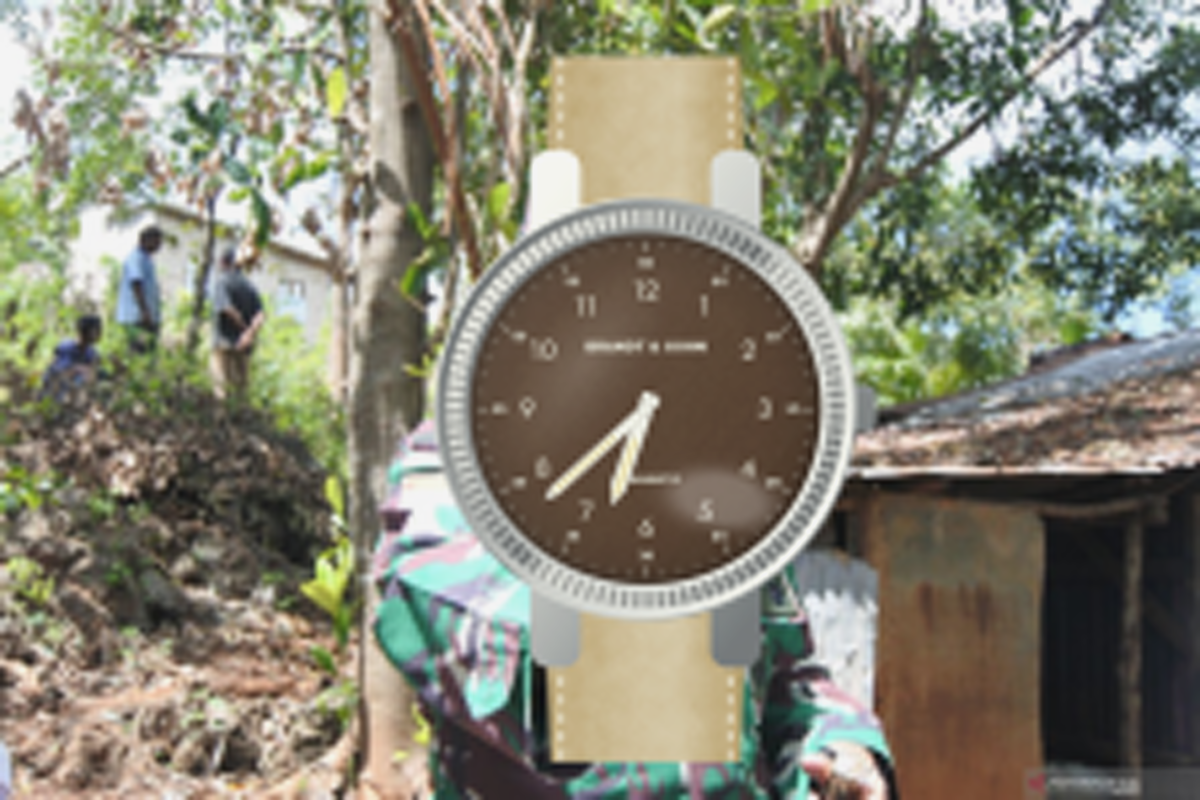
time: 6:38
